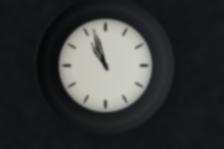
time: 10:57
